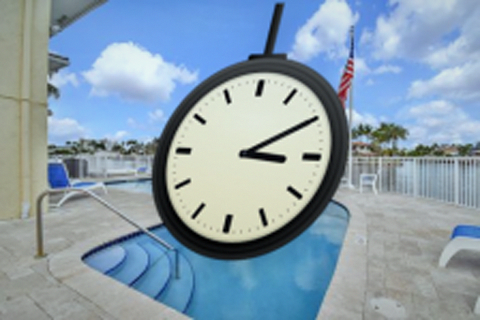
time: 3:10
